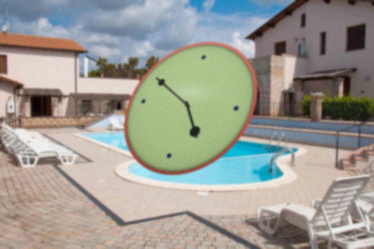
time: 4:50
